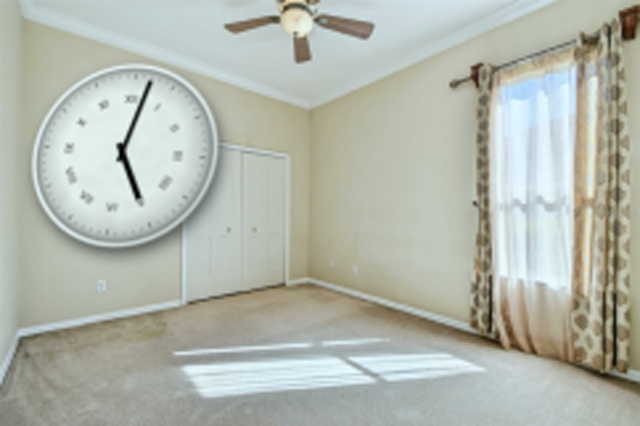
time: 5:02
